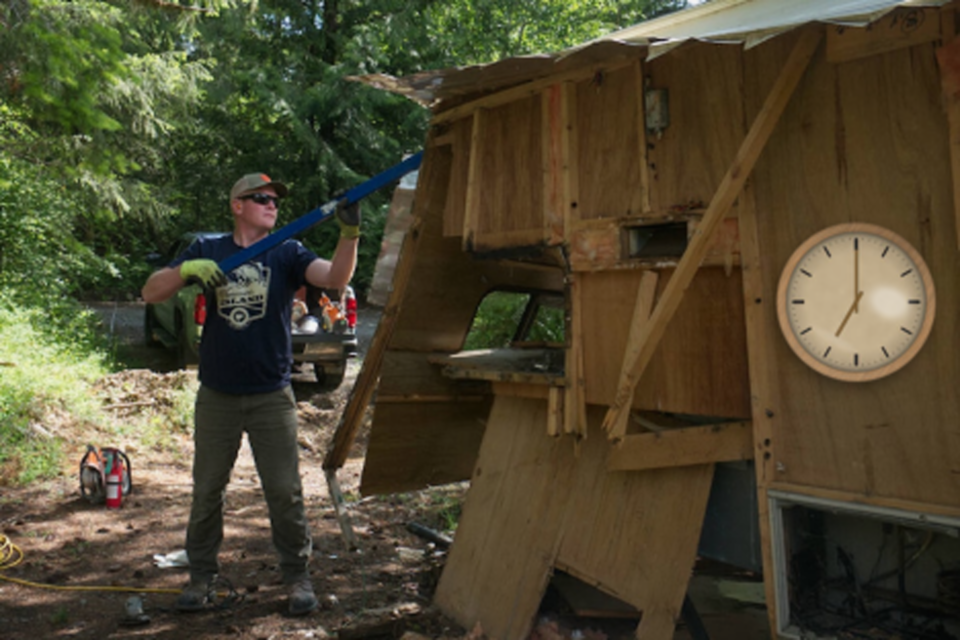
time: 7:00
